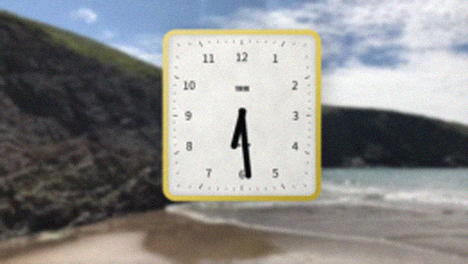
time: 6:29
